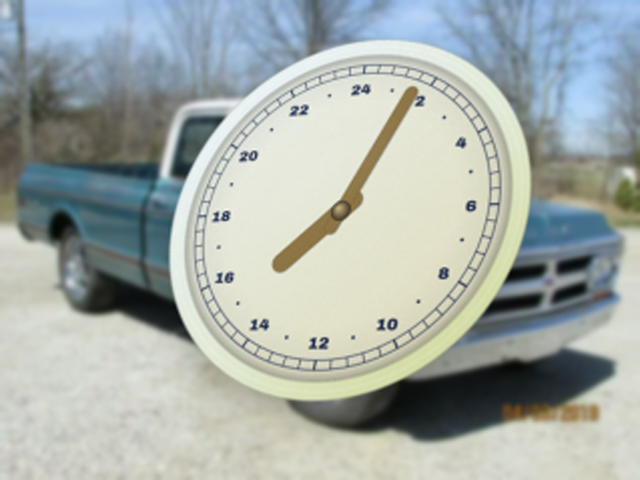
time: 15:04
